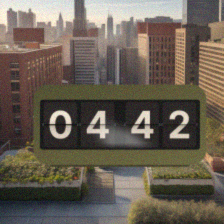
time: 4:42
